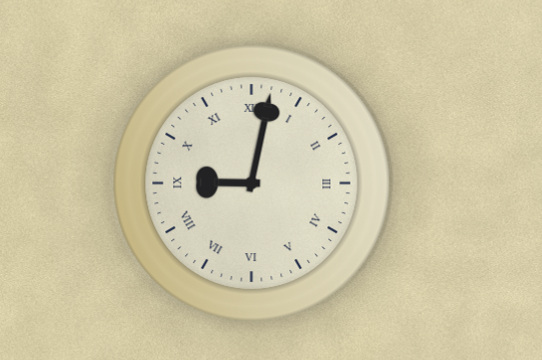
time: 9:02
